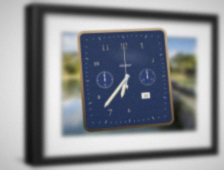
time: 6:37
